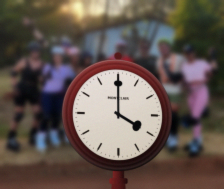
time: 4:00
